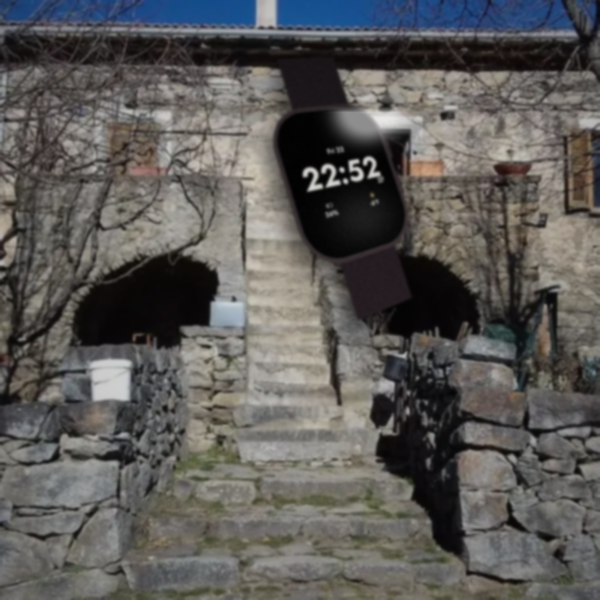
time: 22:52
